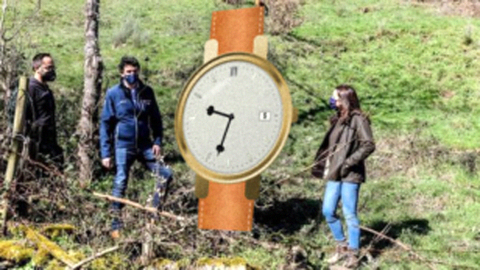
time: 9:33
